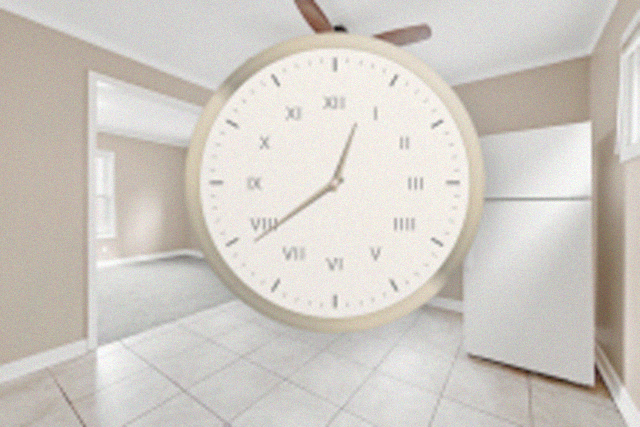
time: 12:39
